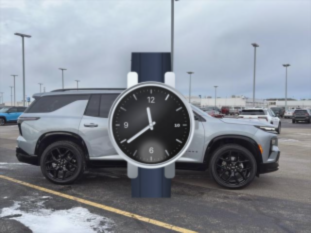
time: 11:39
